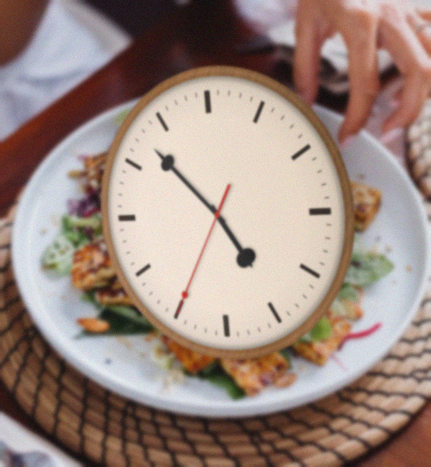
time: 4:52:35
